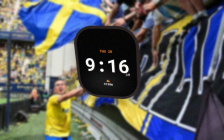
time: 9:16
